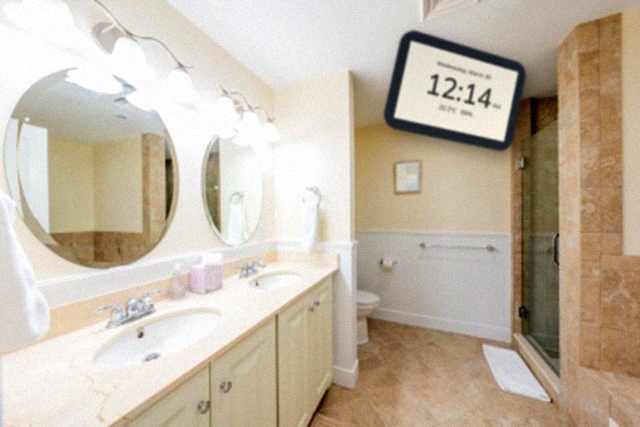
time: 12:14
